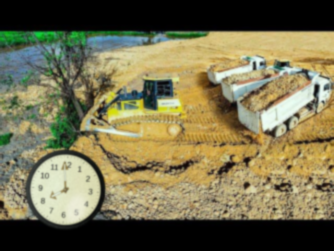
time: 7:59
